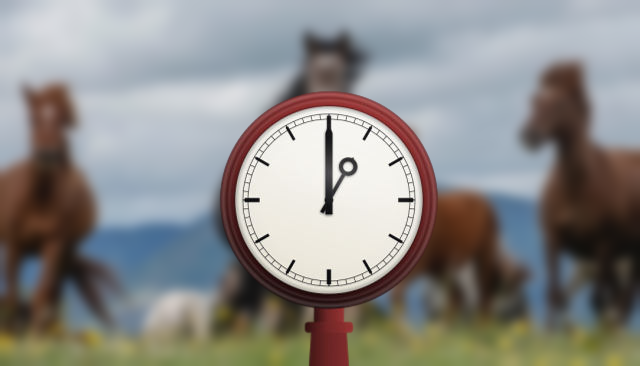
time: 1:00
